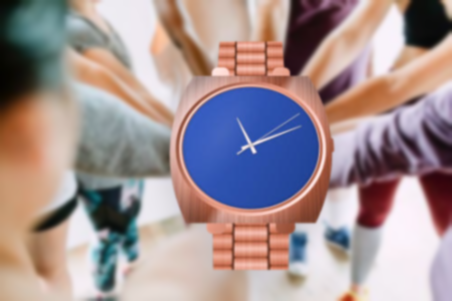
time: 11:11:09
